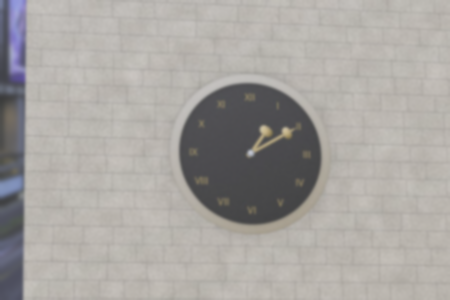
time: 1:10
